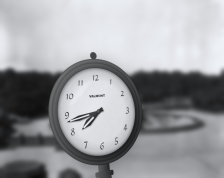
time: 7:43
